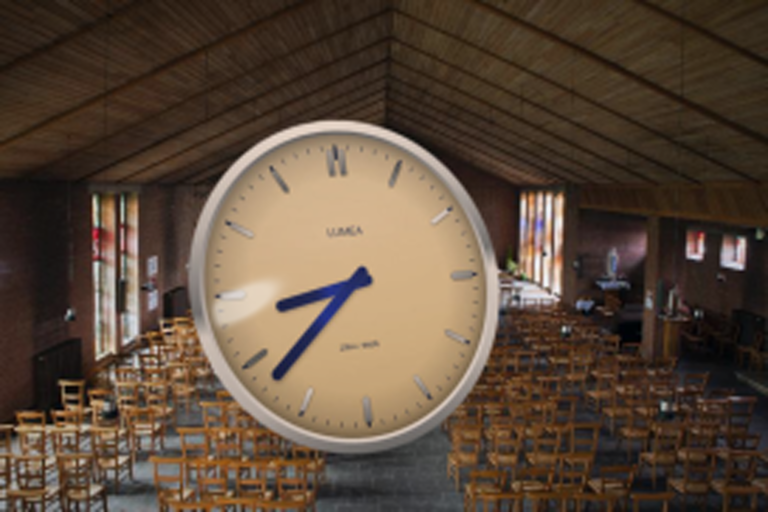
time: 8:38
